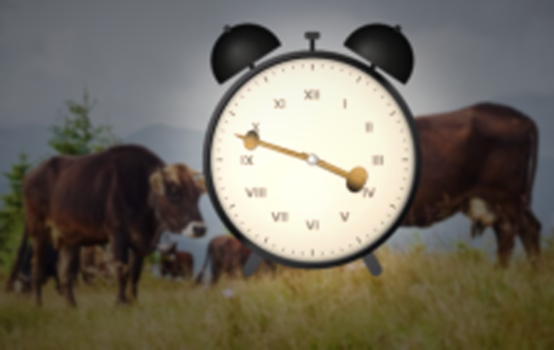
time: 3:48
